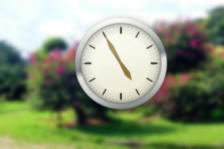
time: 4:55
